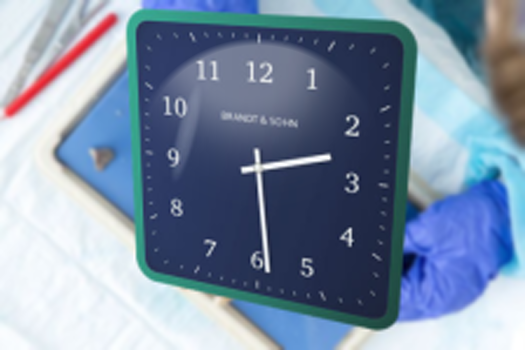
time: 2:29
